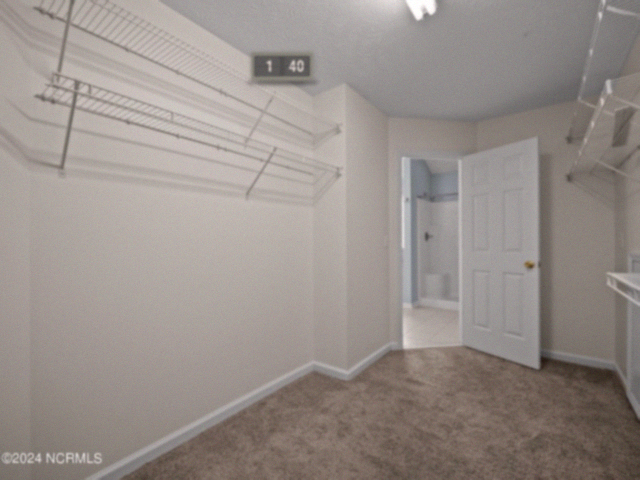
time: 1:40
